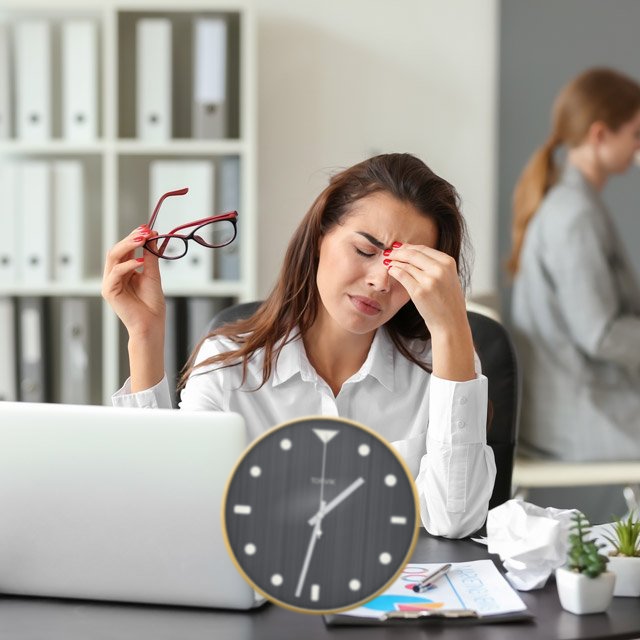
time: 1:32:00
